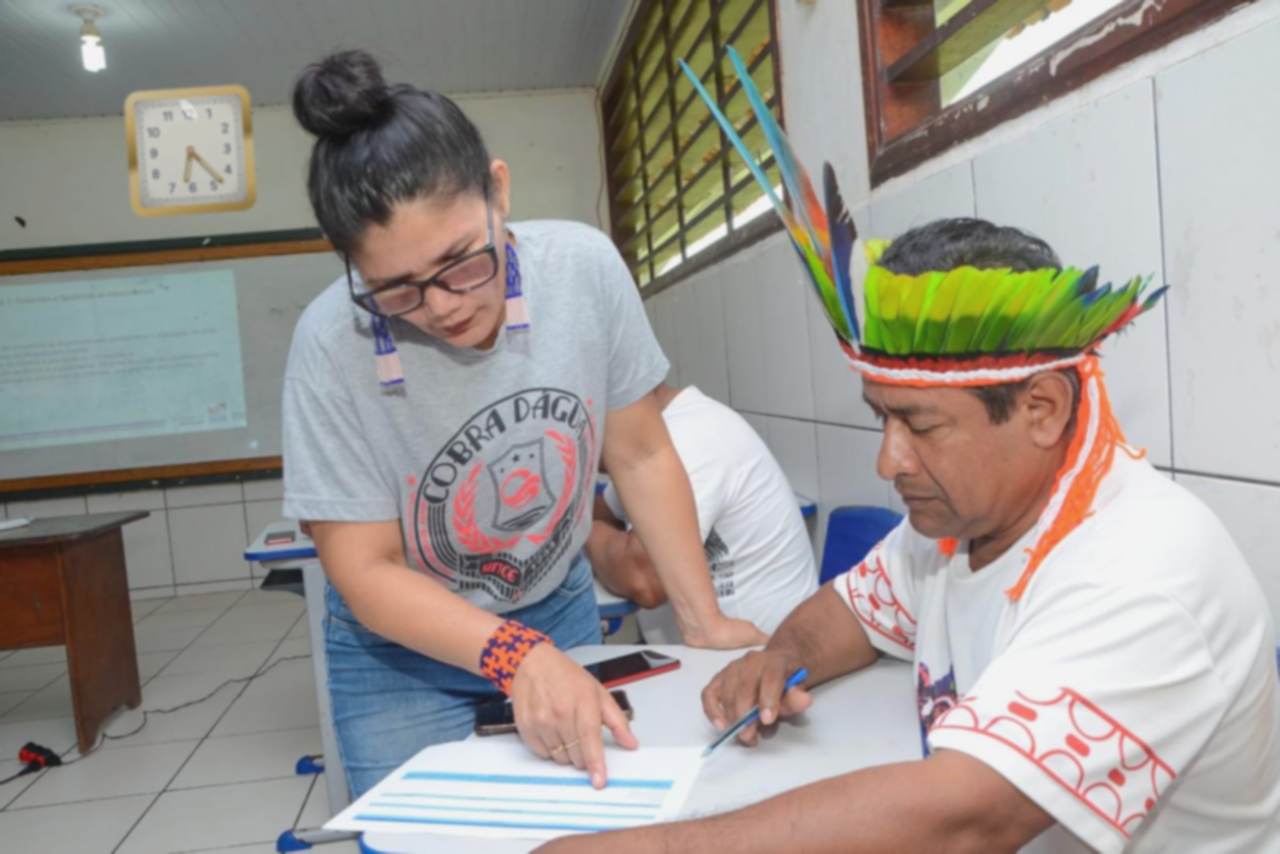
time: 6:23
